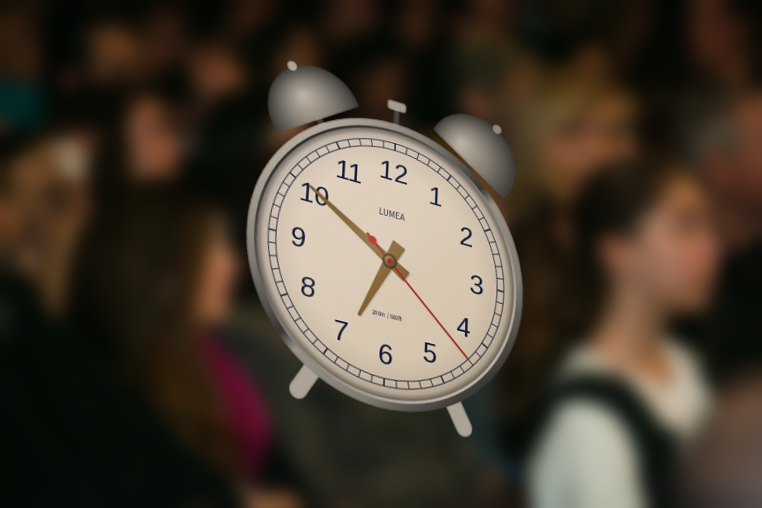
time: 6:50:22
